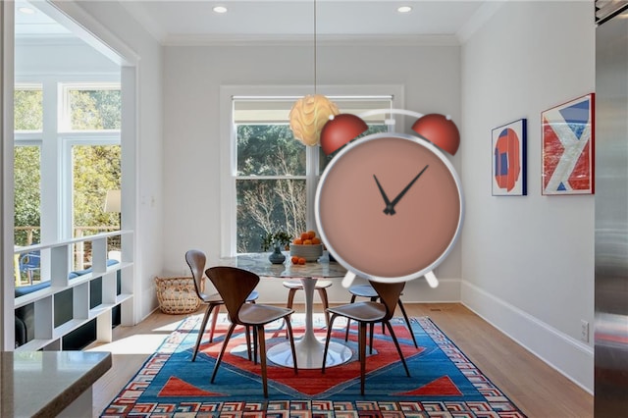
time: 11:07
